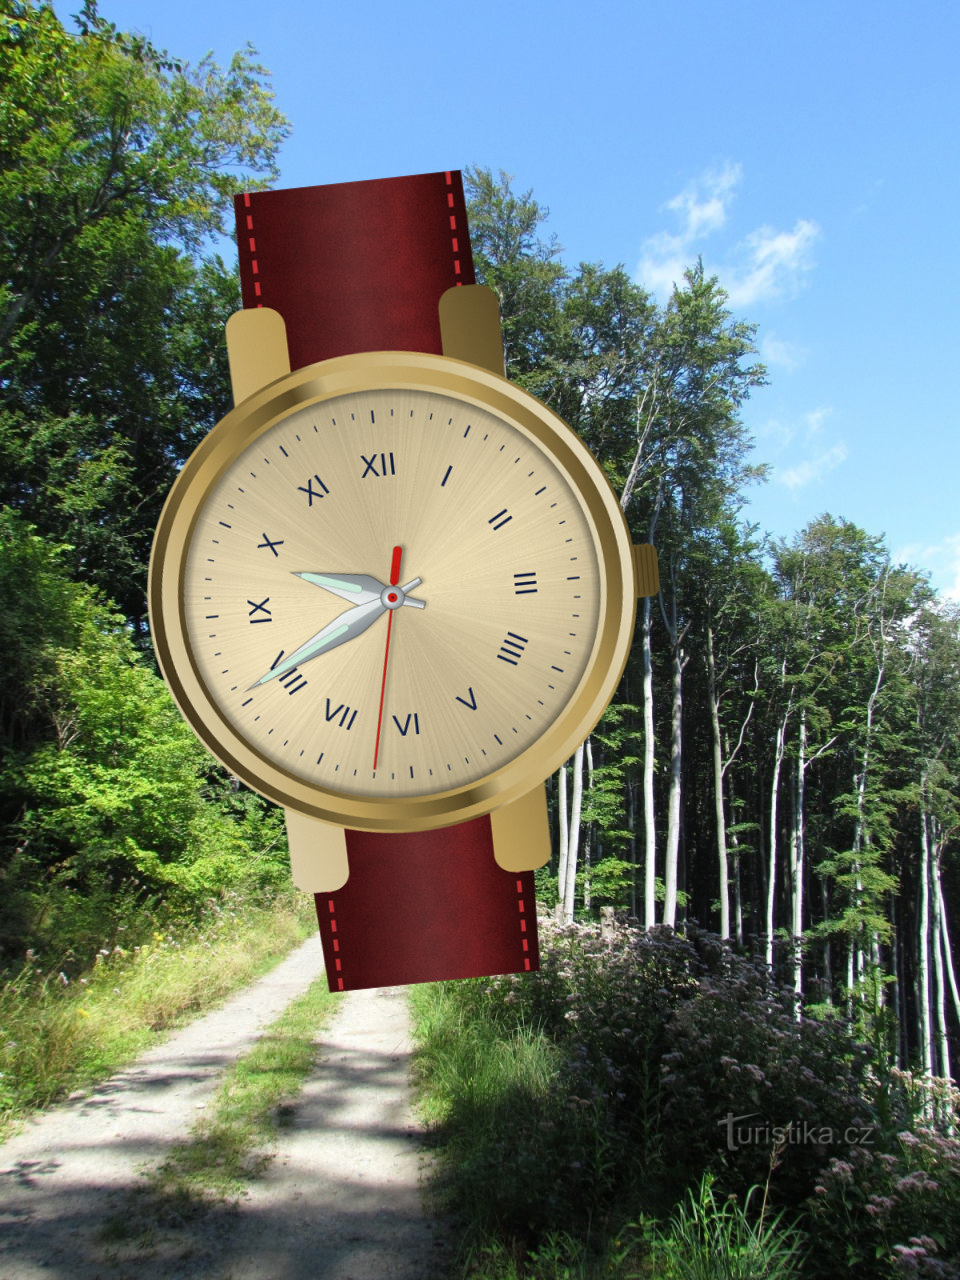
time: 9:40:32
